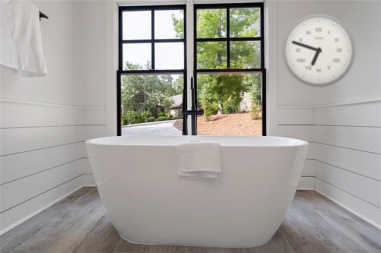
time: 6:48
